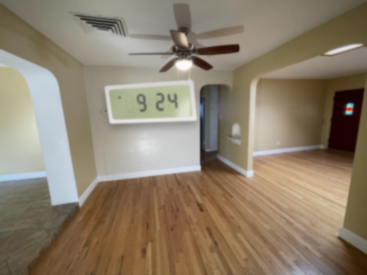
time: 9:24
